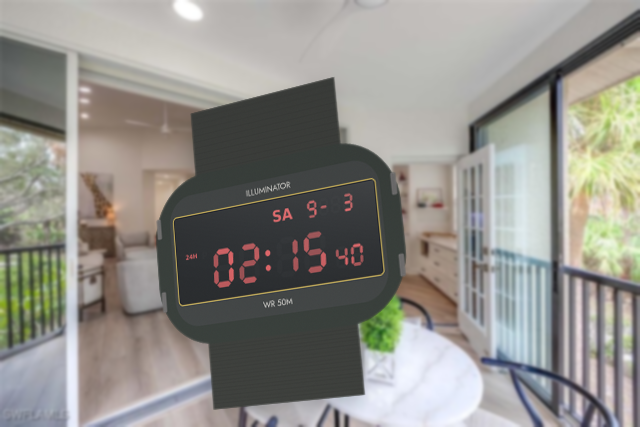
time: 2:15:40
